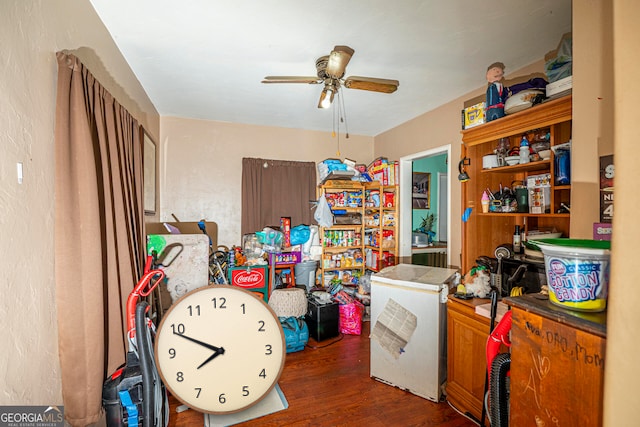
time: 7:49
